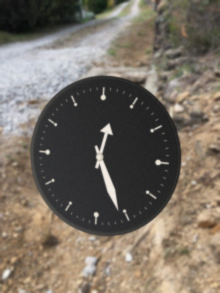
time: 12:26
